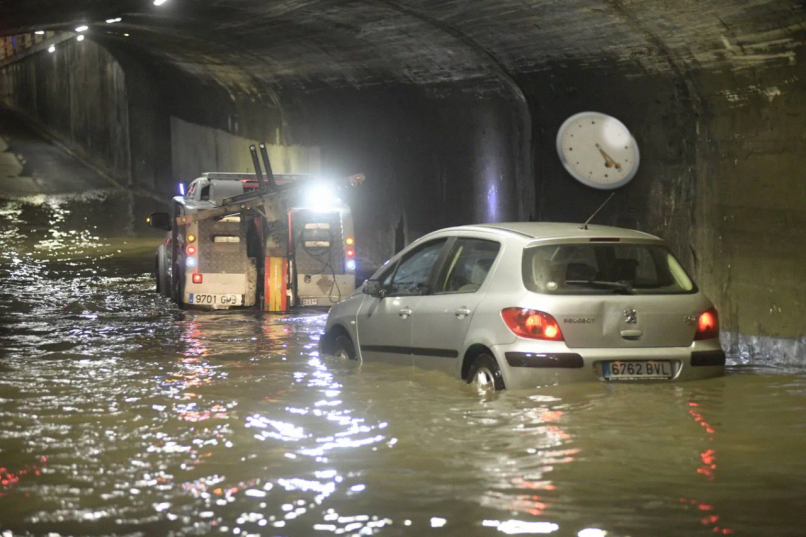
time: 5:24
